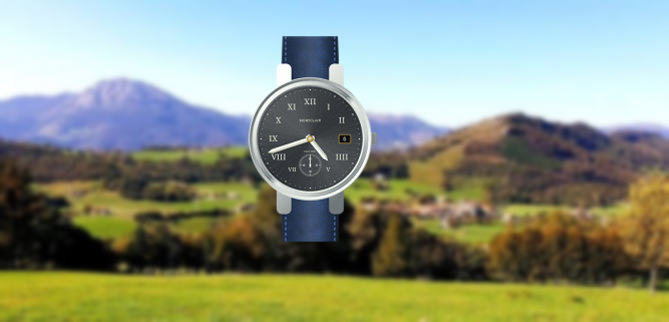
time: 4:42
